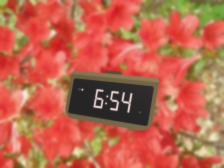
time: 6:54
